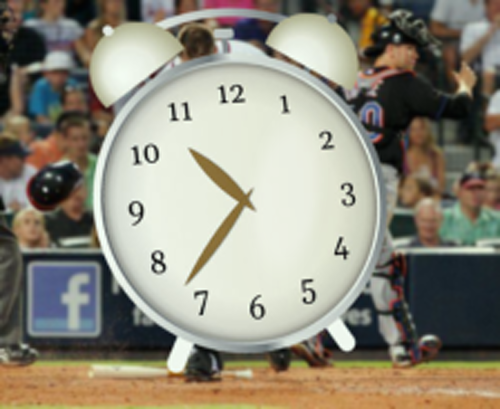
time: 10:37
